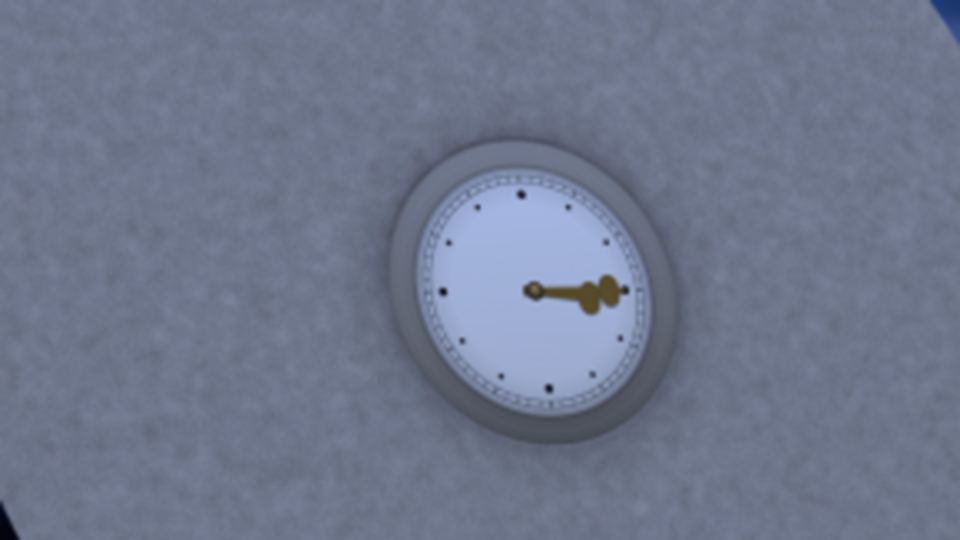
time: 3:15
